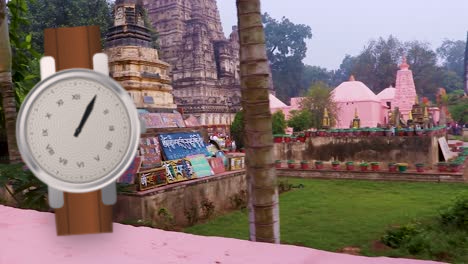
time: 1:05
